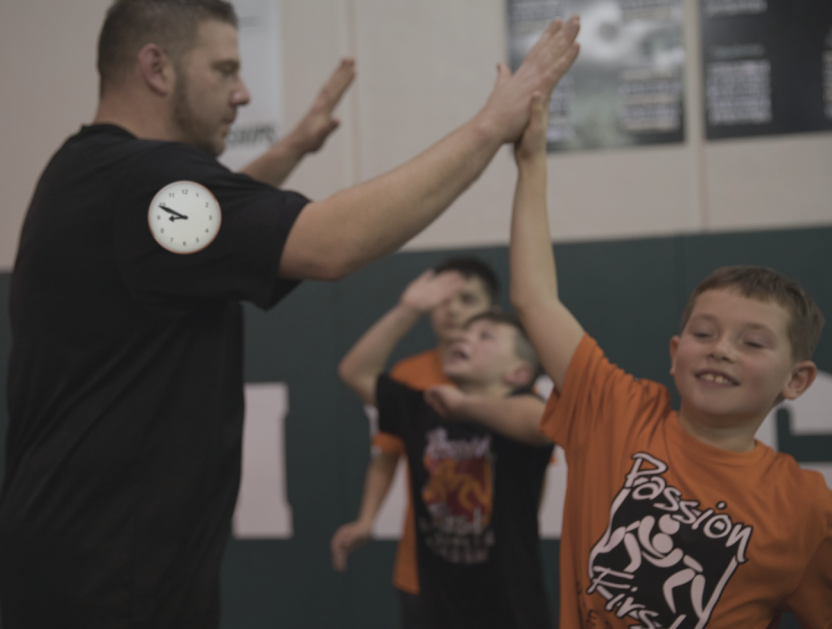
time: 8:49
